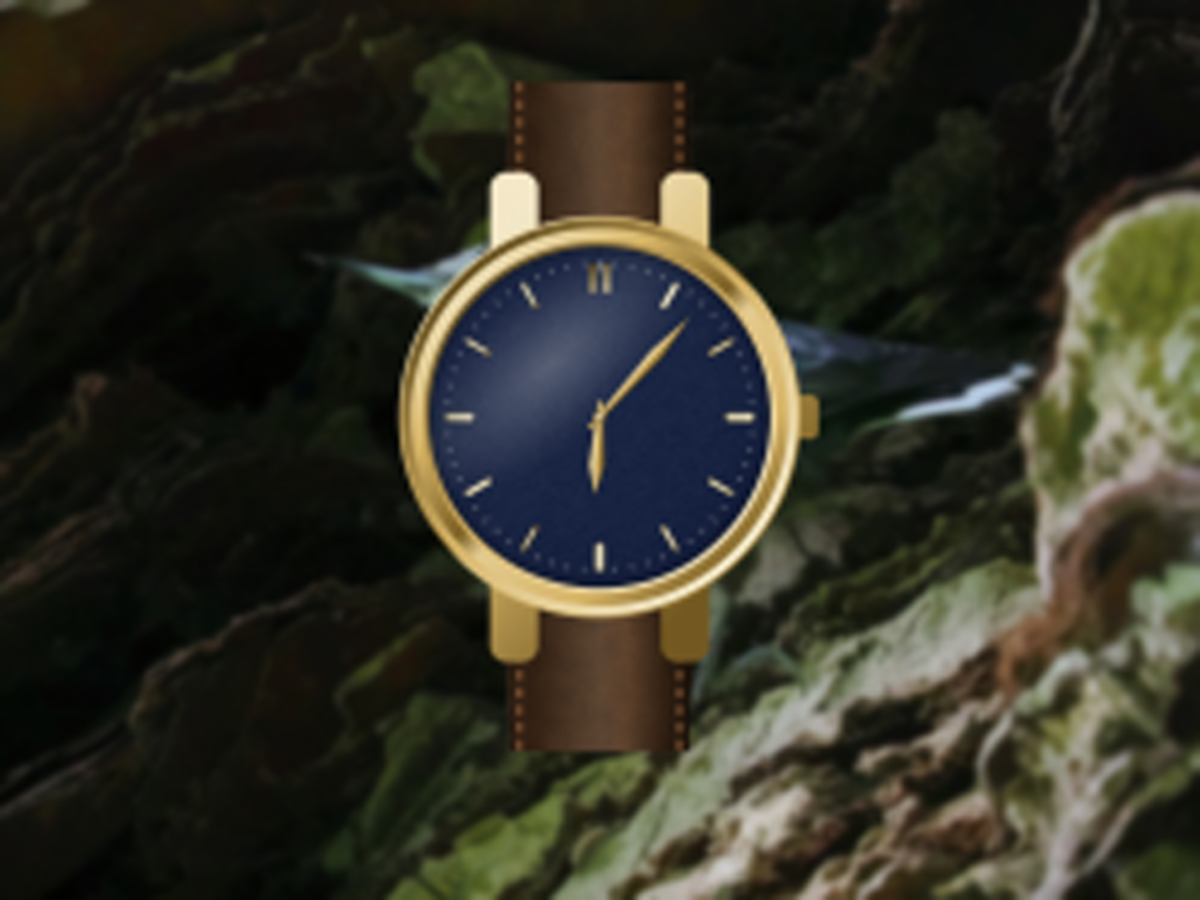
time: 6:07
